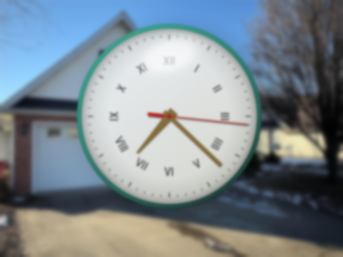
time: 7:22:16
